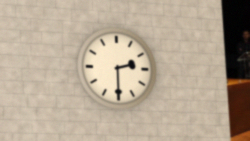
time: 2:30
